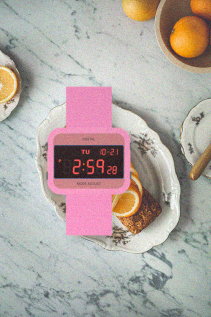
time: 2:59:28
